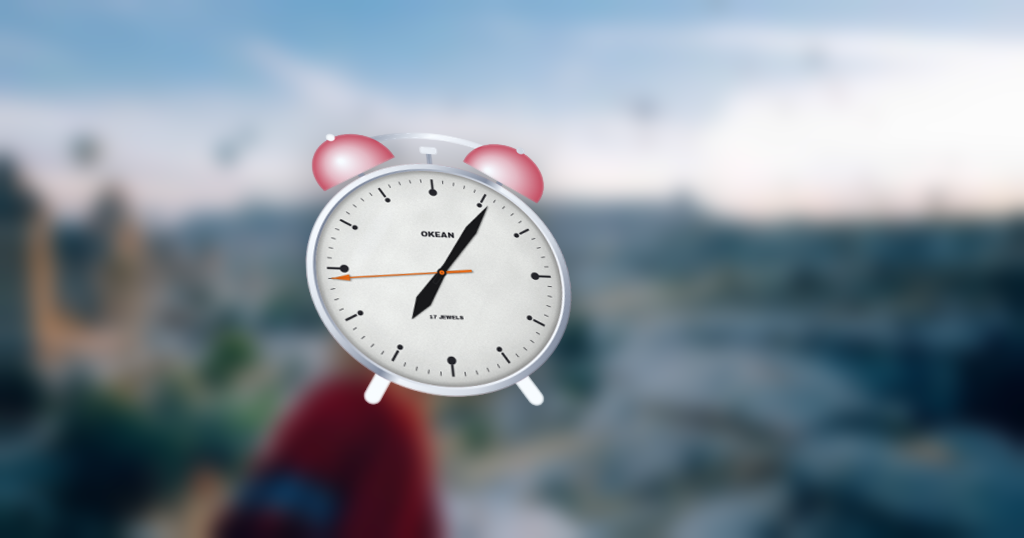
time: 7:05:44
